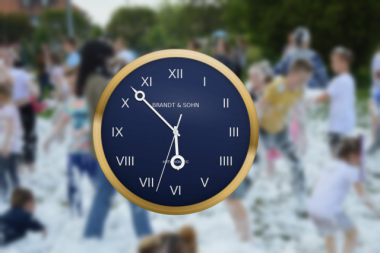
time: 5:52:33
